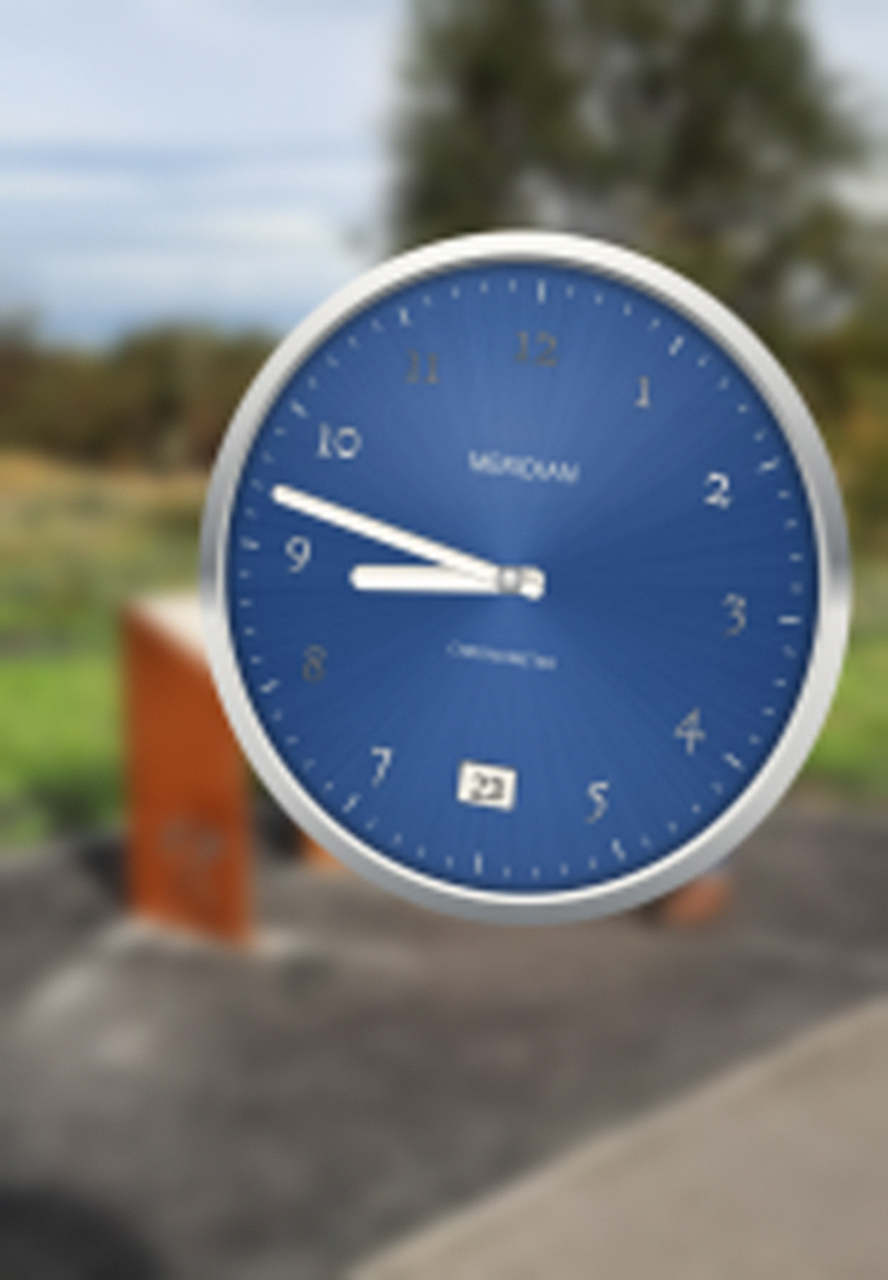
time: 8:47
